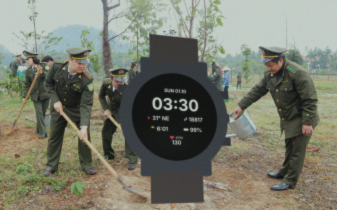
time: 3:30
